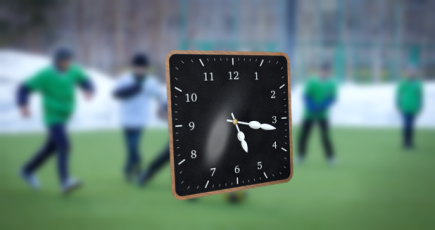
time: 5:17
